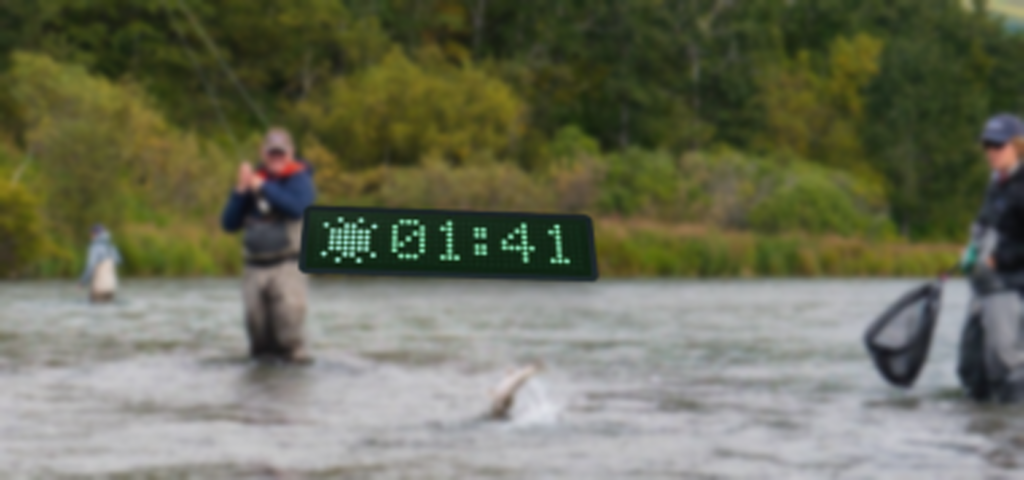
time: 1:41
